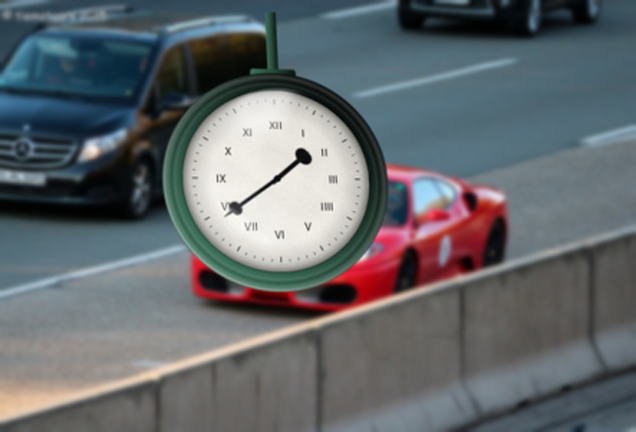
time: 1:39
